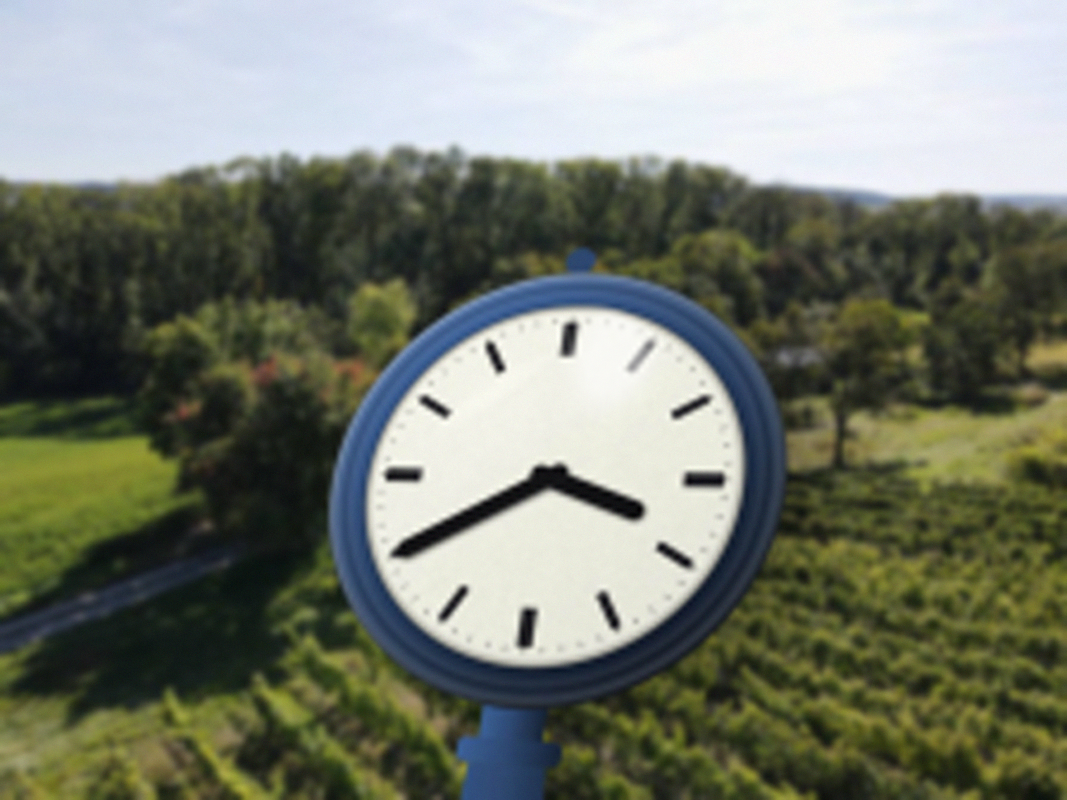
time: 3:40
